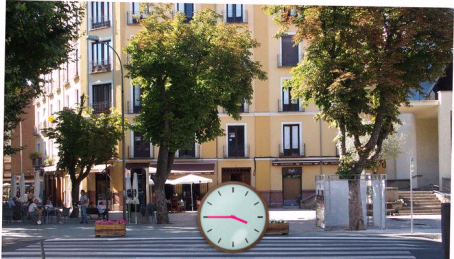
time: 3:45
